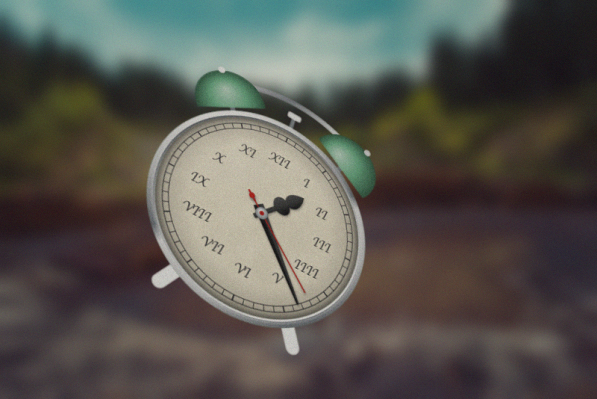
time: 1:23:22
